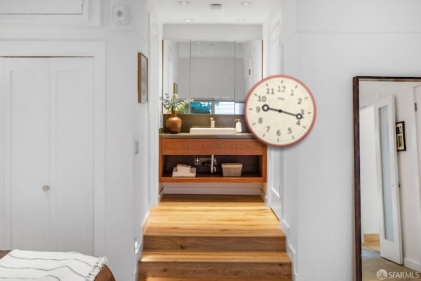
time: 9:17
